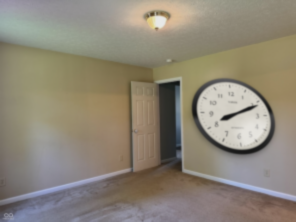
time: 8:11
